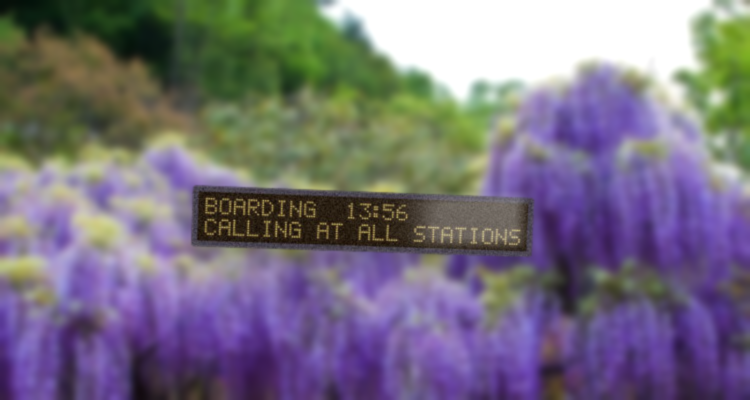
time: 13:56
